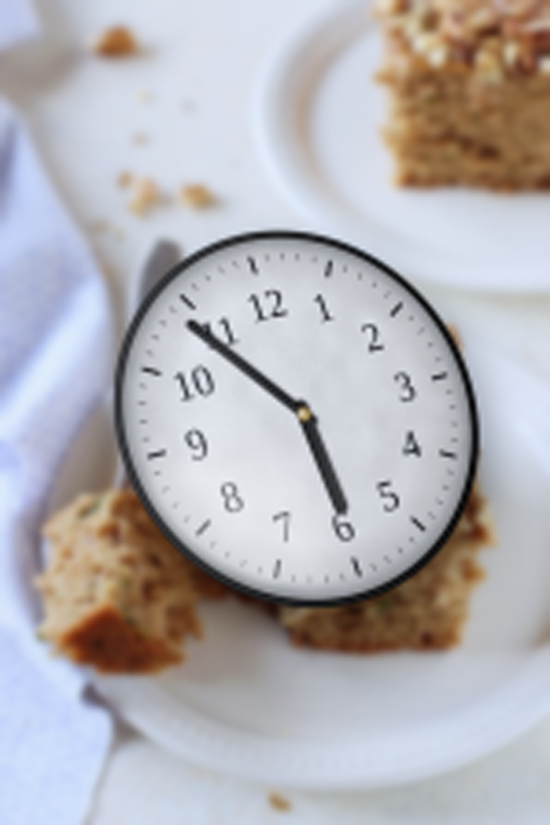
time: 5:54
